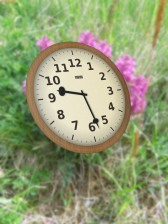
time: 9:28
